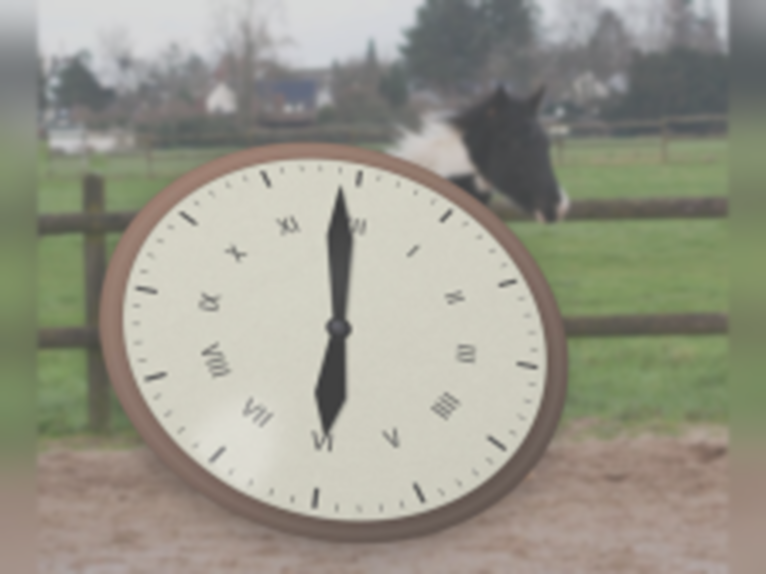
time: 5:59
